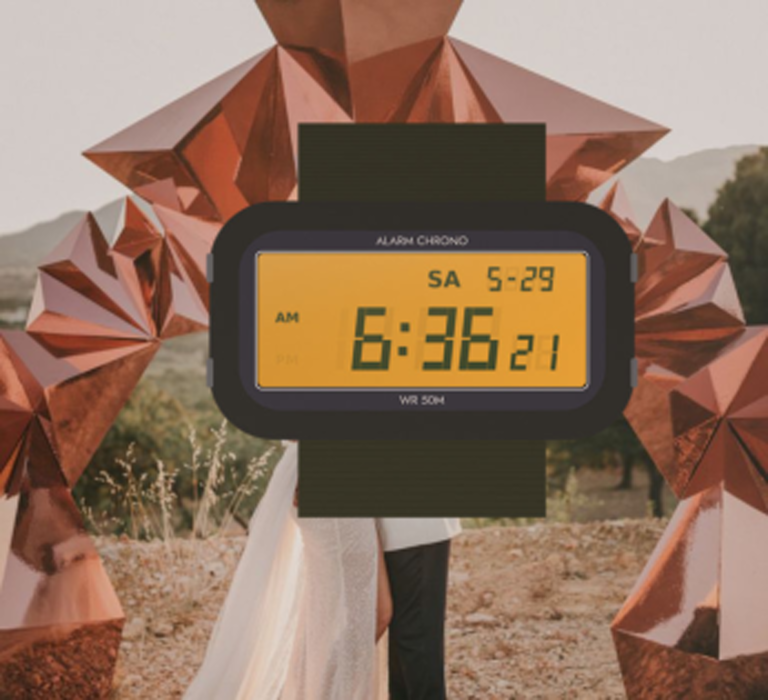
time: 6:36:21
